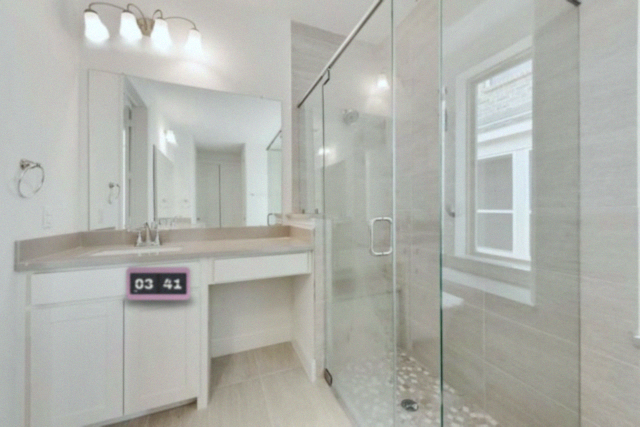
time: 3:41
